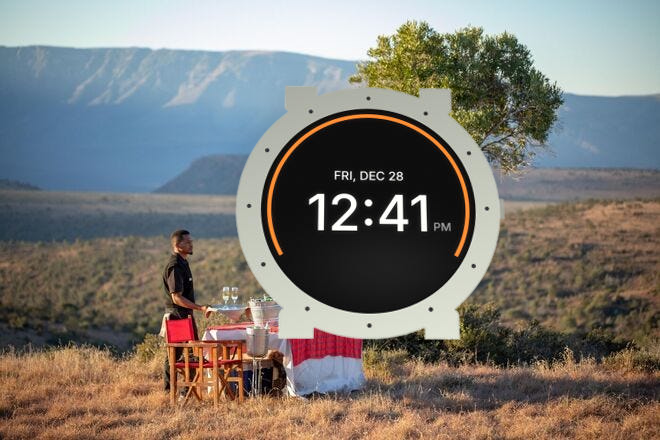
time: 12:41
